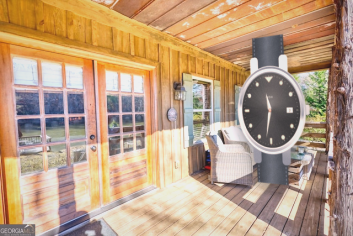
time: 11:32
